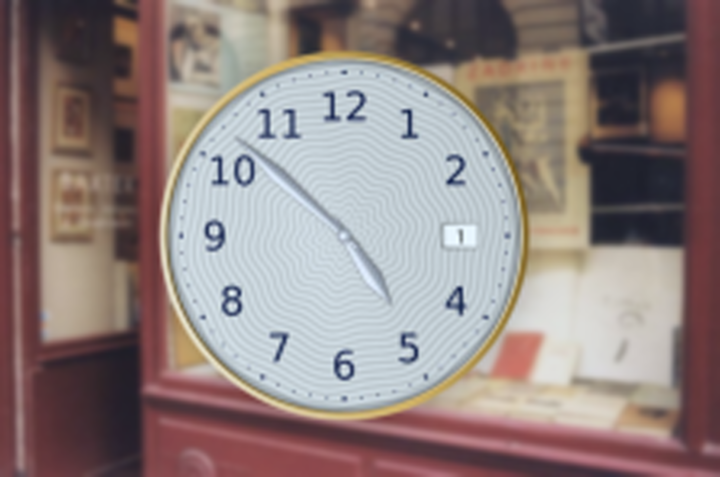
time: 4:52
